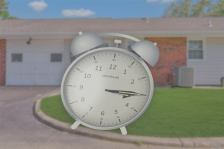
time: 3:15
